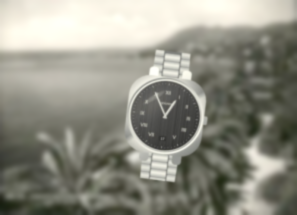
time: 12:55
